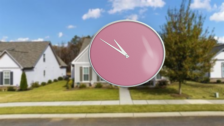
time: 10:51
